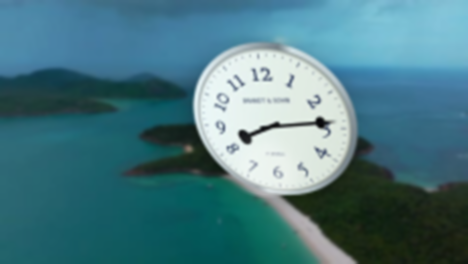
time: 8:14
